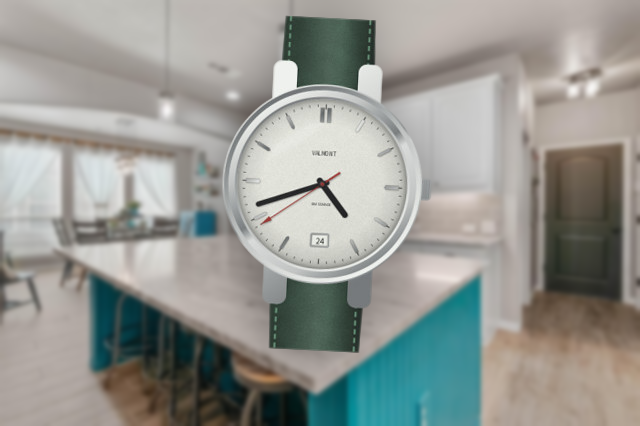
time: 4:41:39
